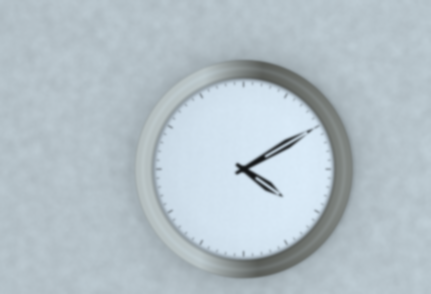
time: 4:10
